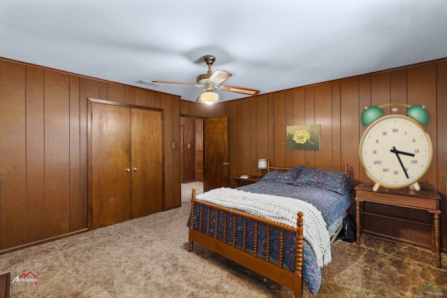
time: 3:26
